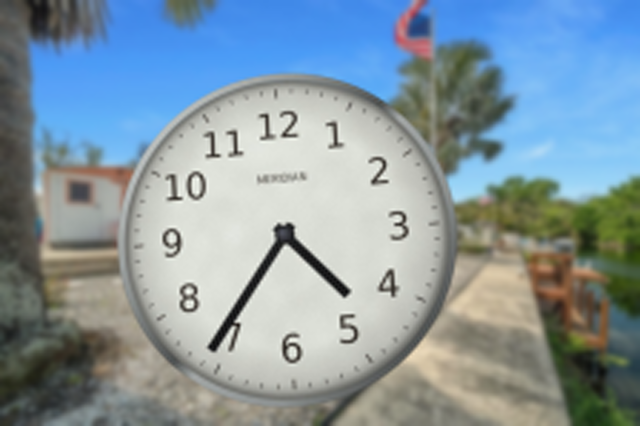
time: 4:36
